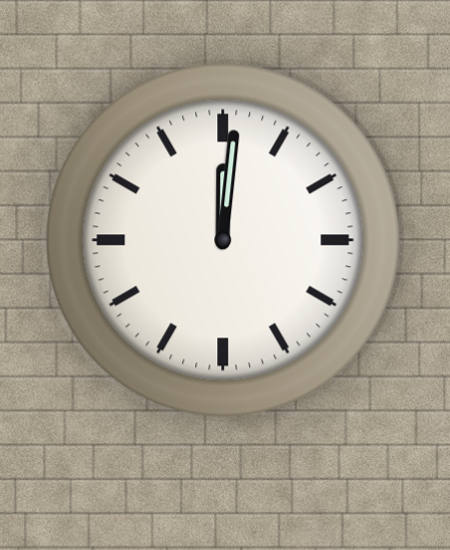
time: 12:01
